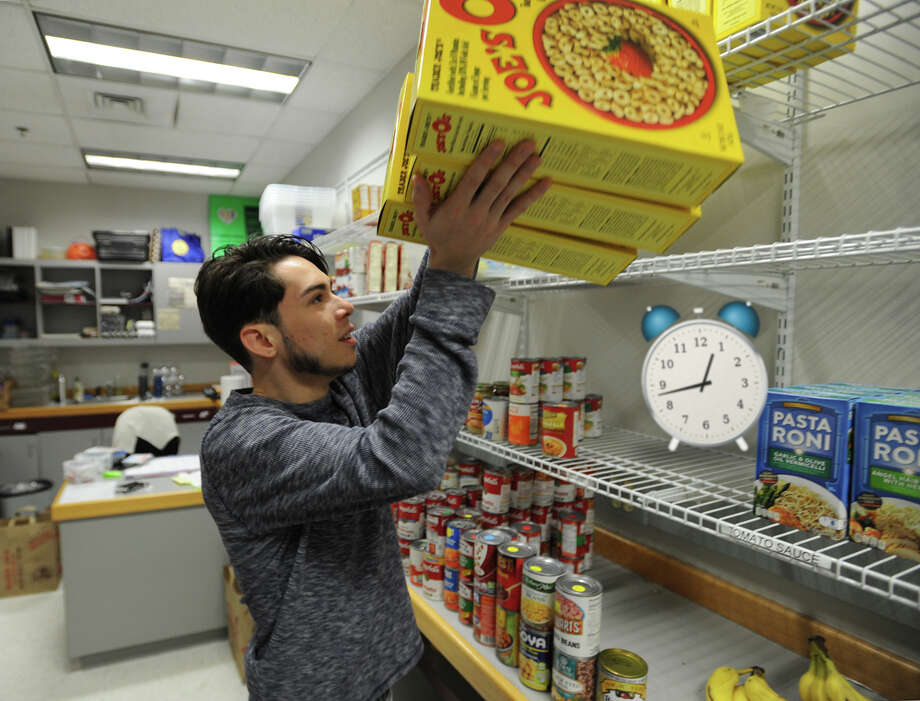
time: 12:43
